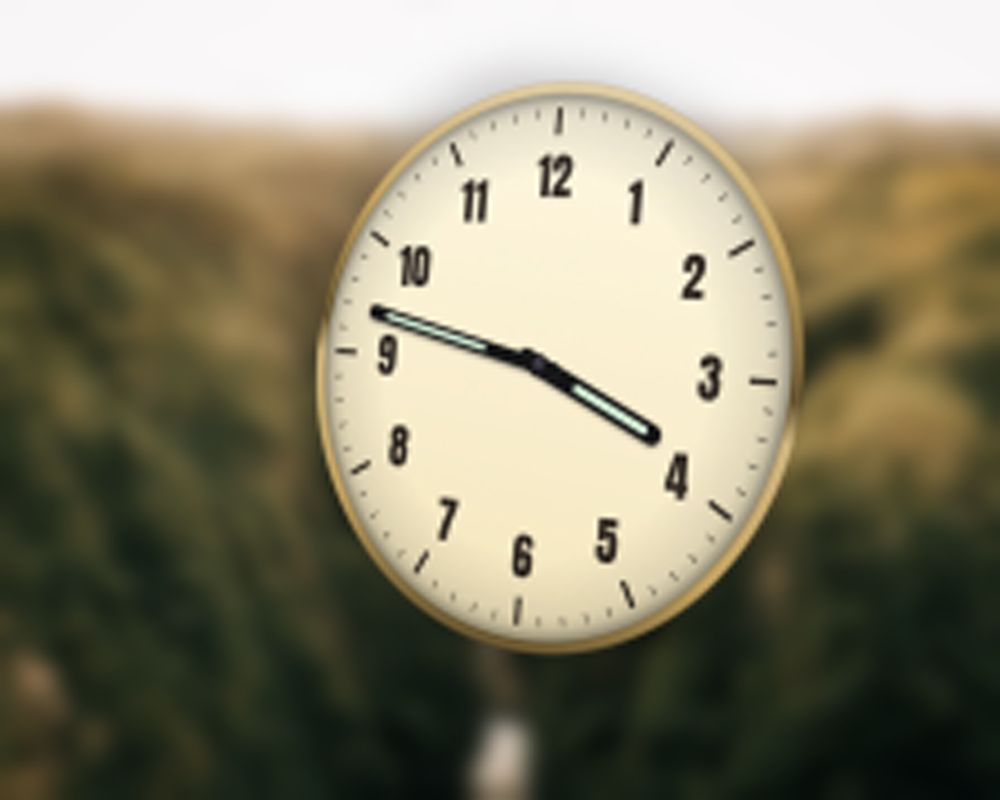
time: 3:47
